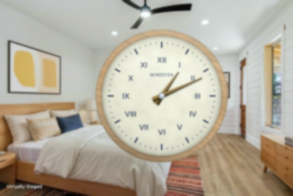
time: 1:11
